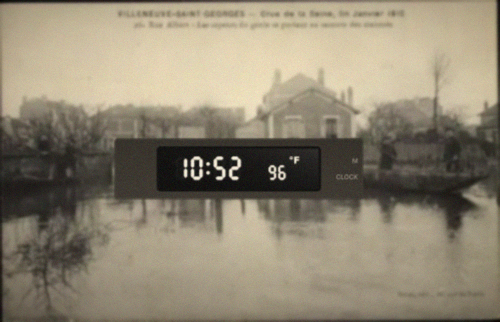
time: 10:52
